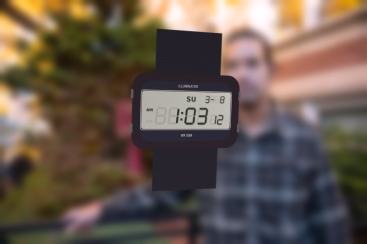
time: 1:03:12
